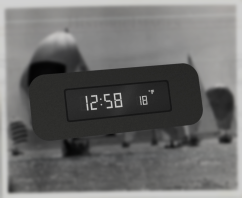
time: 12:58
